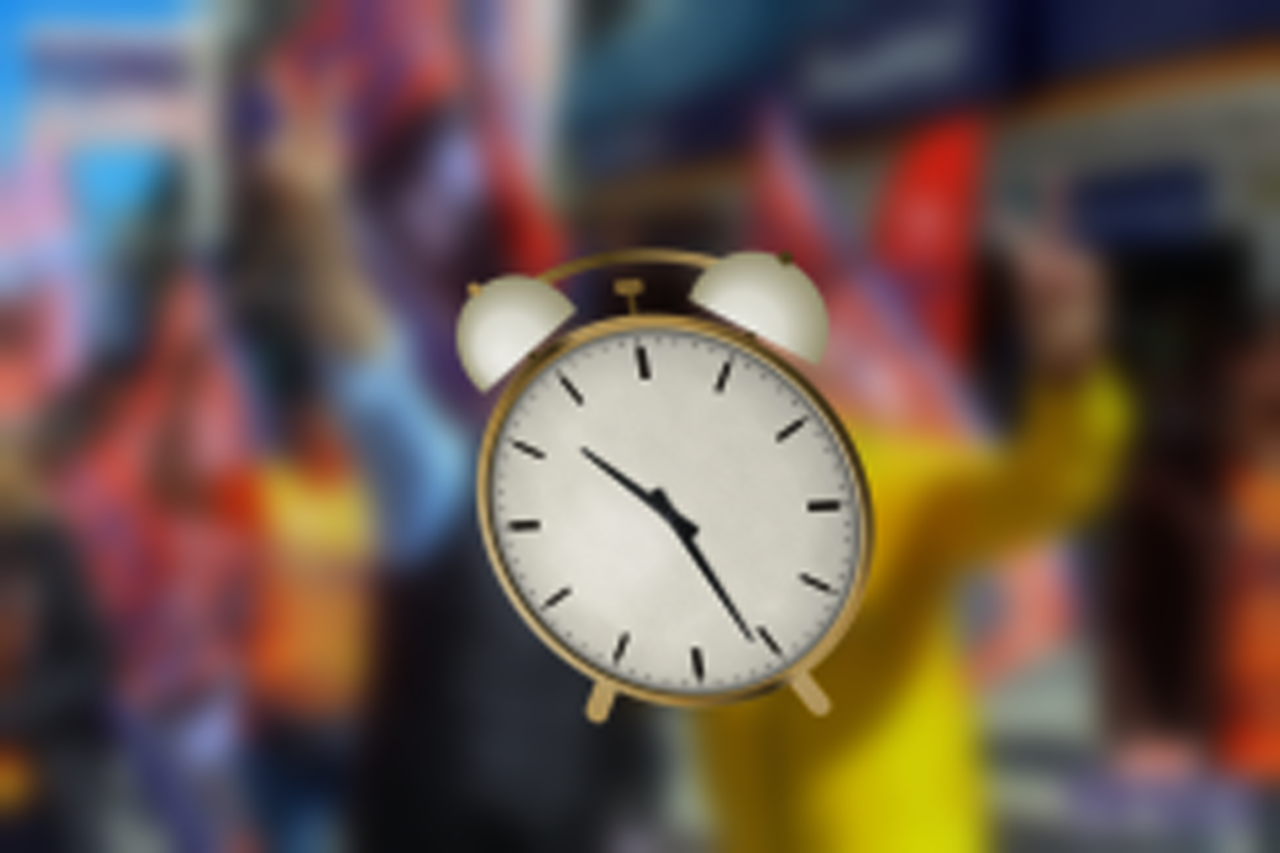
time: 10:26
